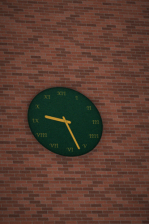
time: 9:27
